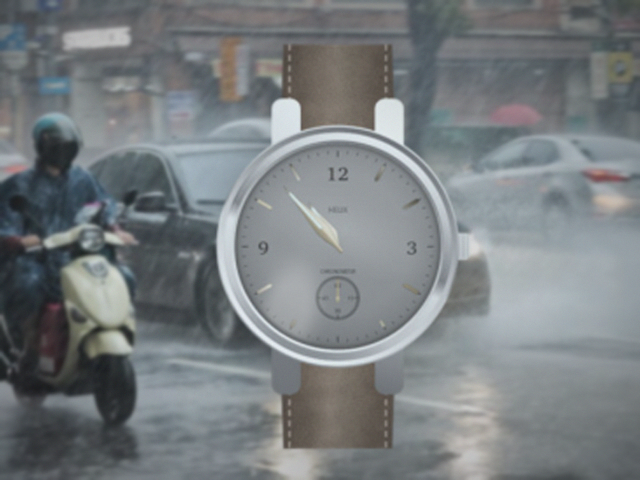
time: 10:53
